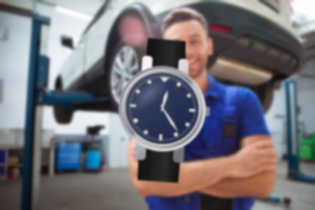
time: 12:24
